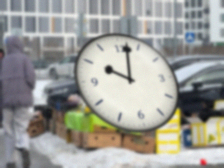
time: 10:02
